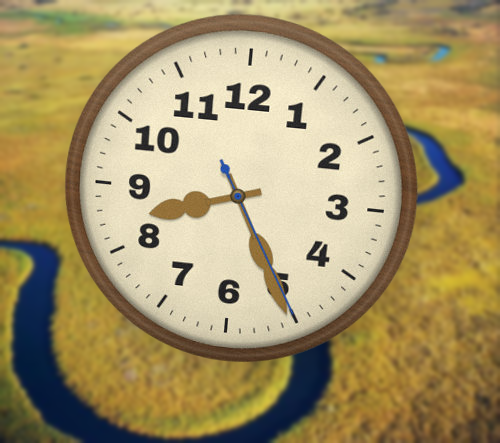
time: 8:25:25
